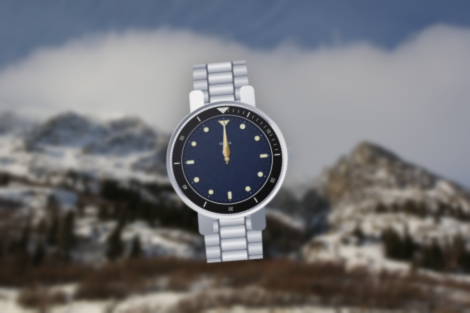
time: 12:00
